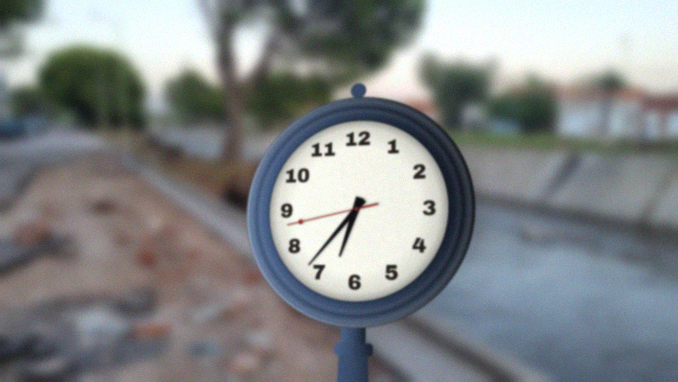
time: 6:36:43
